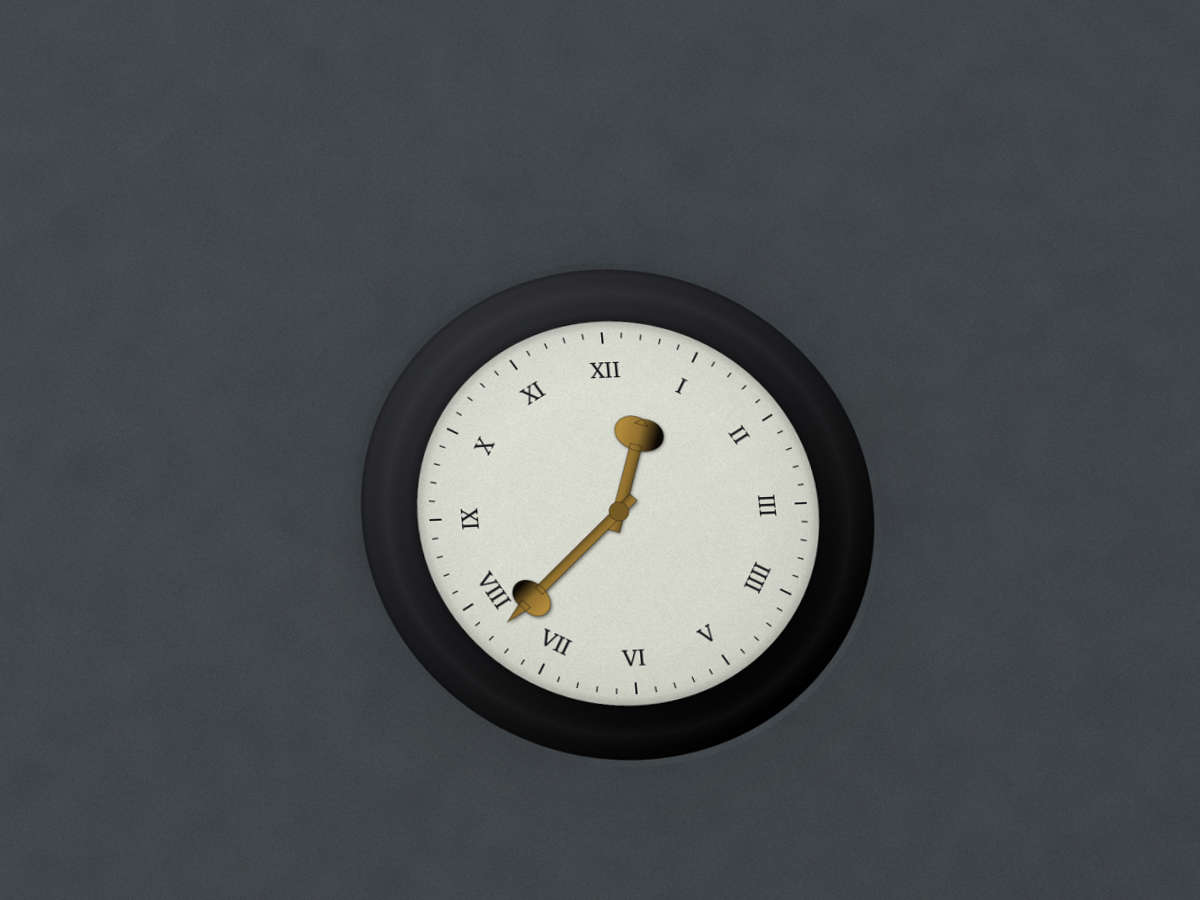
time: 12:38
